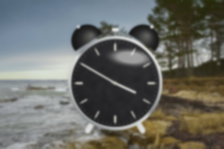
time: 3:50
